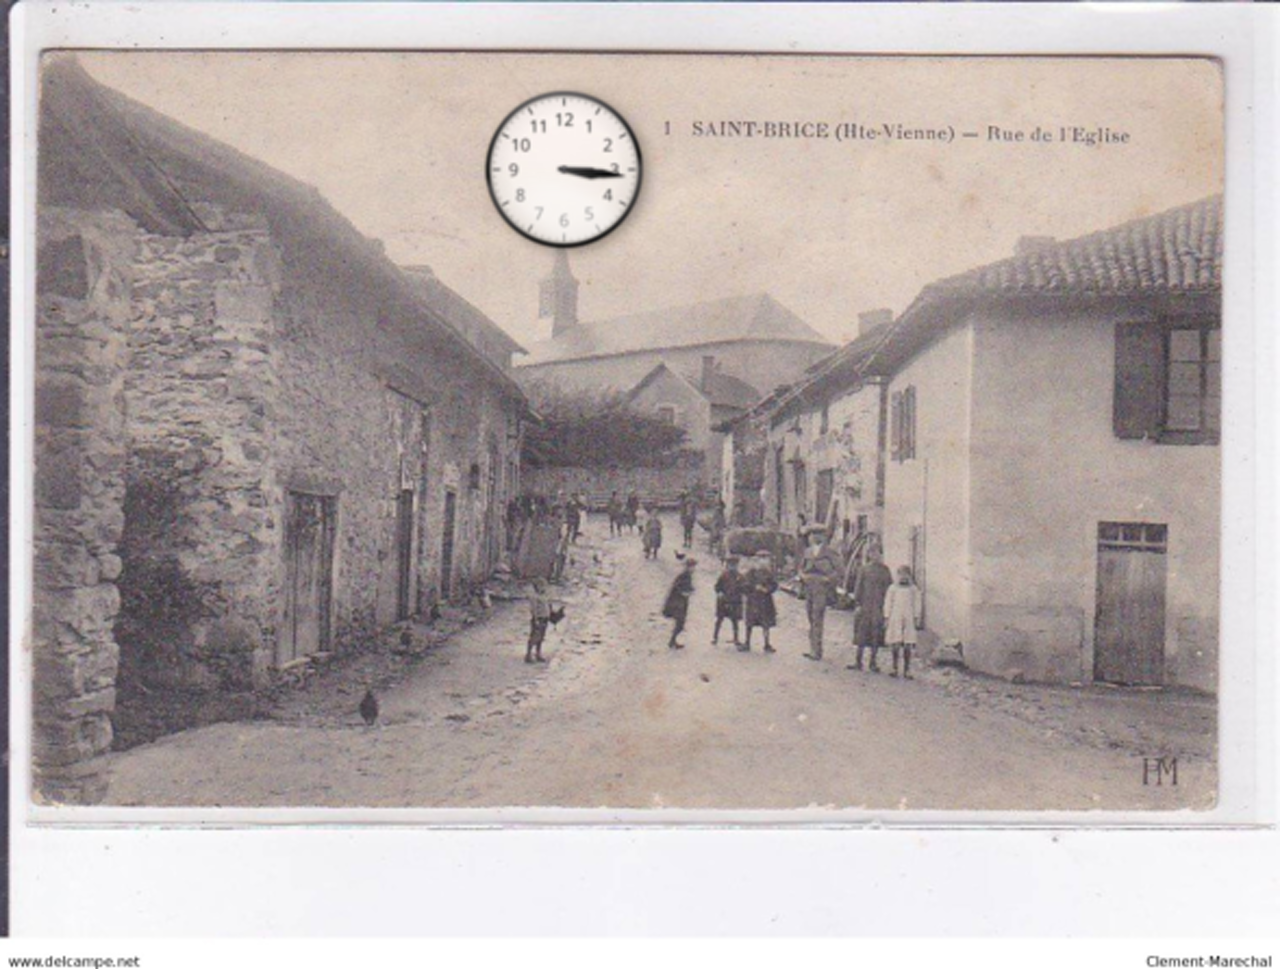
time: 3:16
